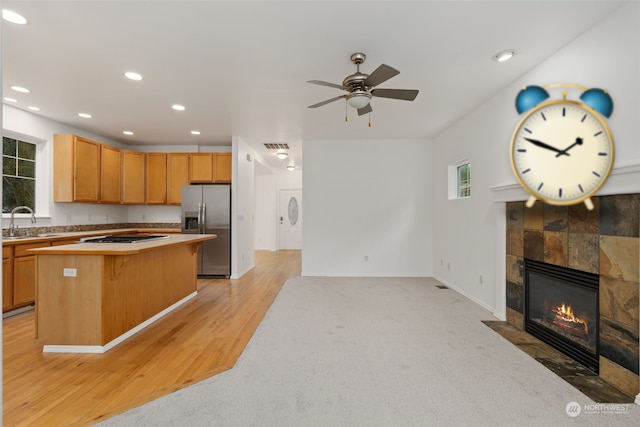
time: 1:48
